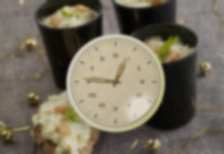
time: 12:46
